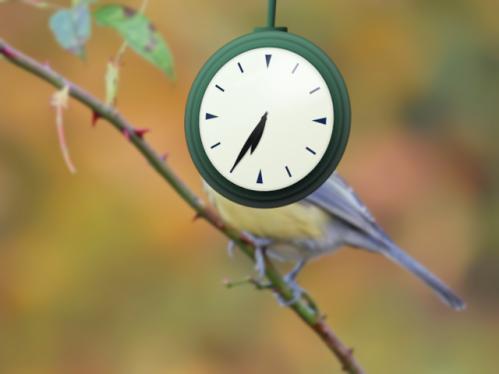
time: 6:35
